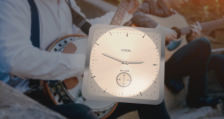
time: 2:48
